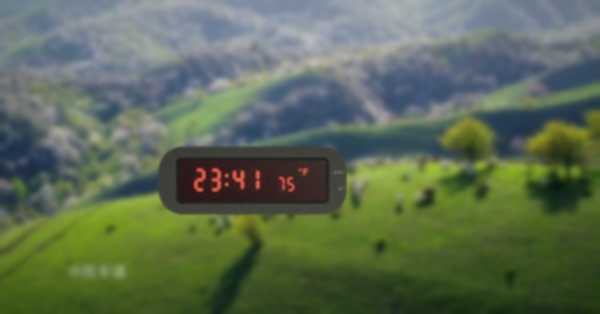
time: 23:41
